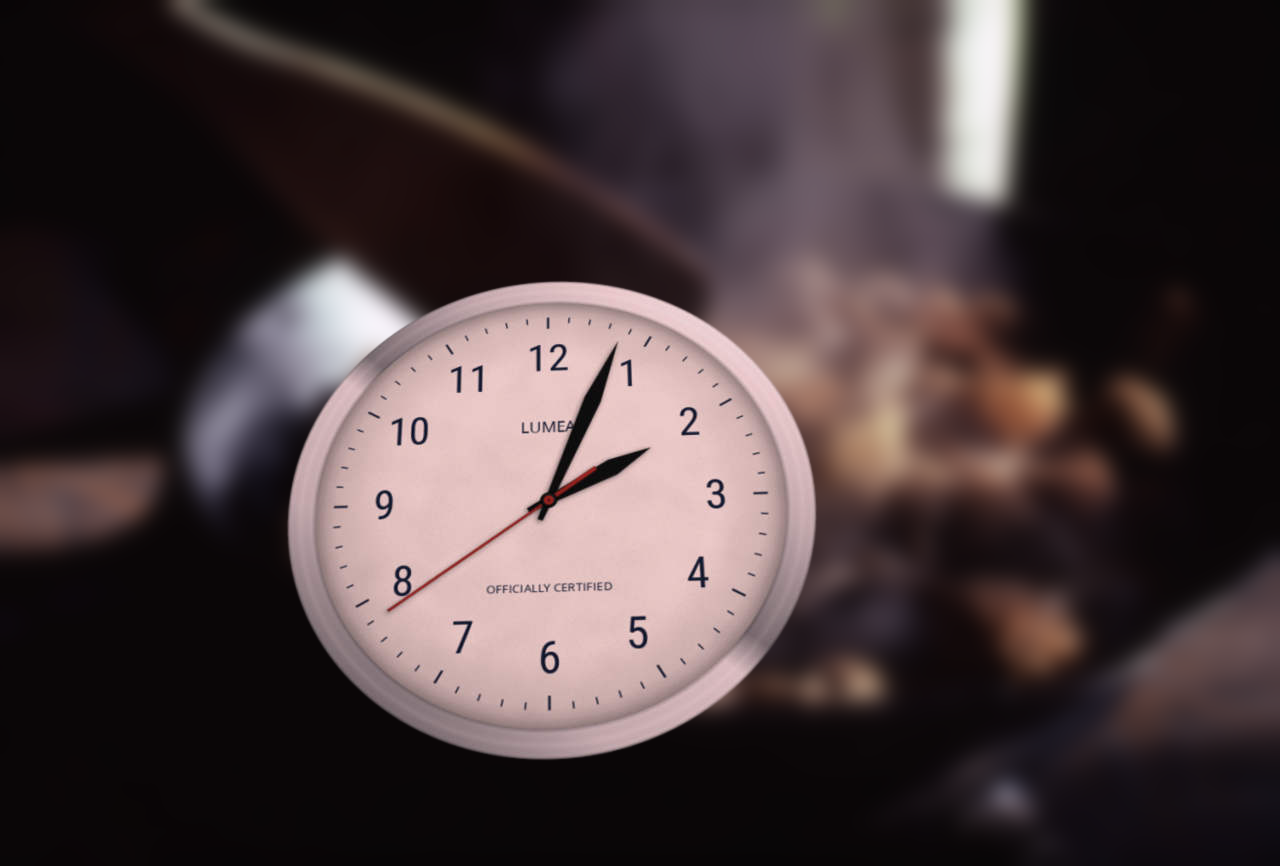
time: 2:03:39
